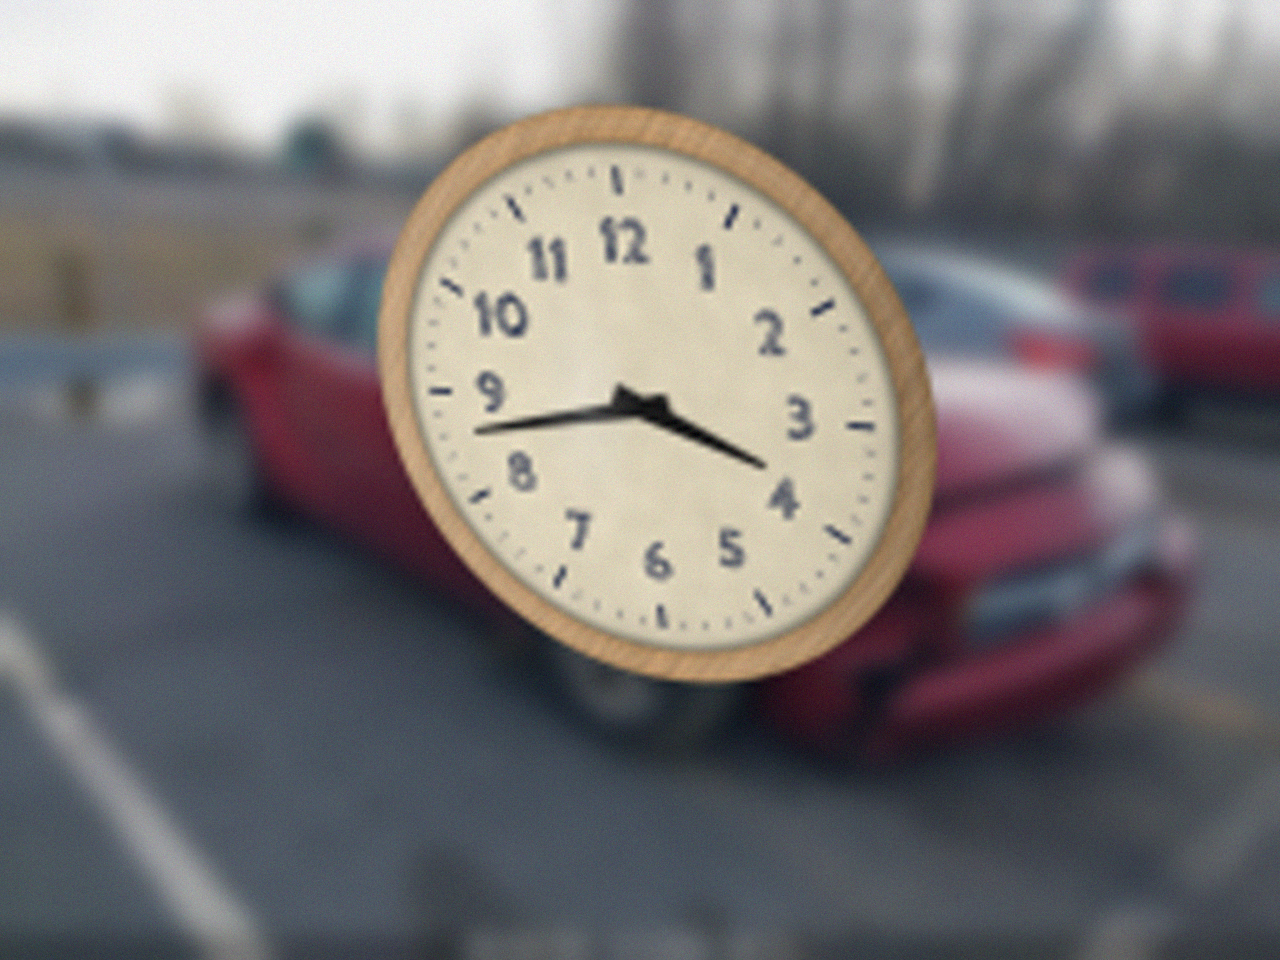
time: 3:43
